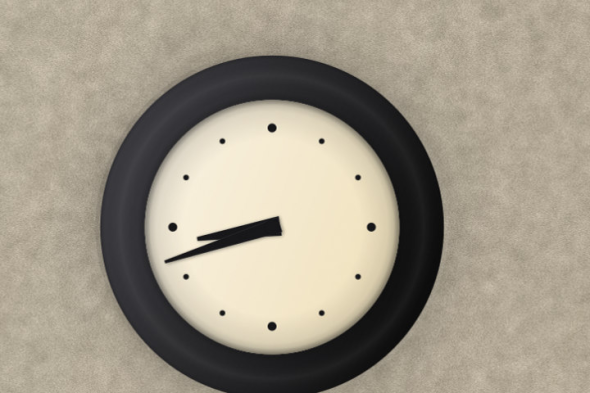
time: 8:42
